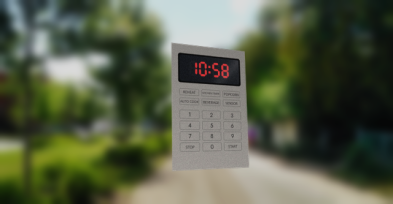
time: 10:58
